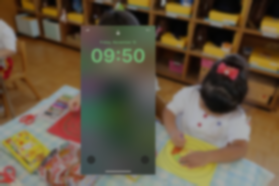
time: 9:50
